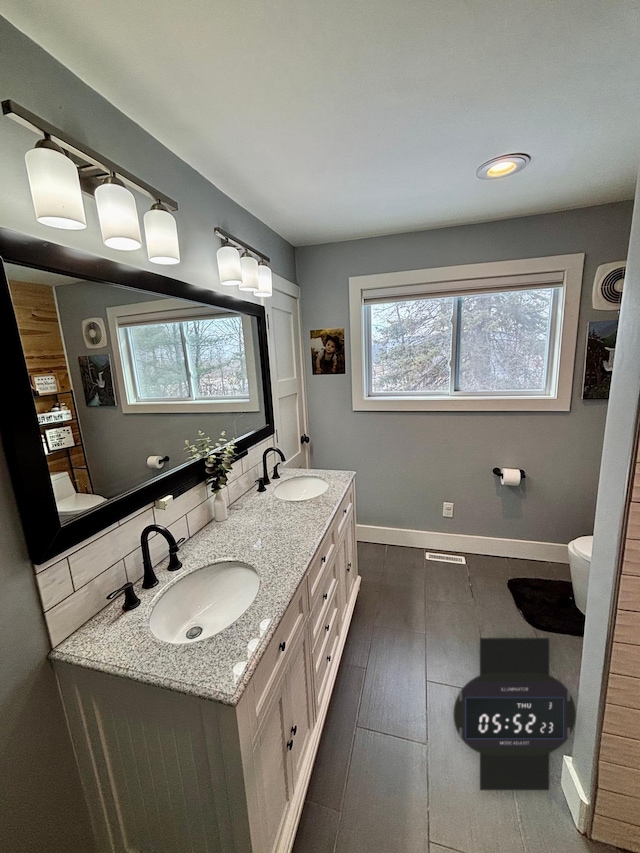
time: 5:52:23
